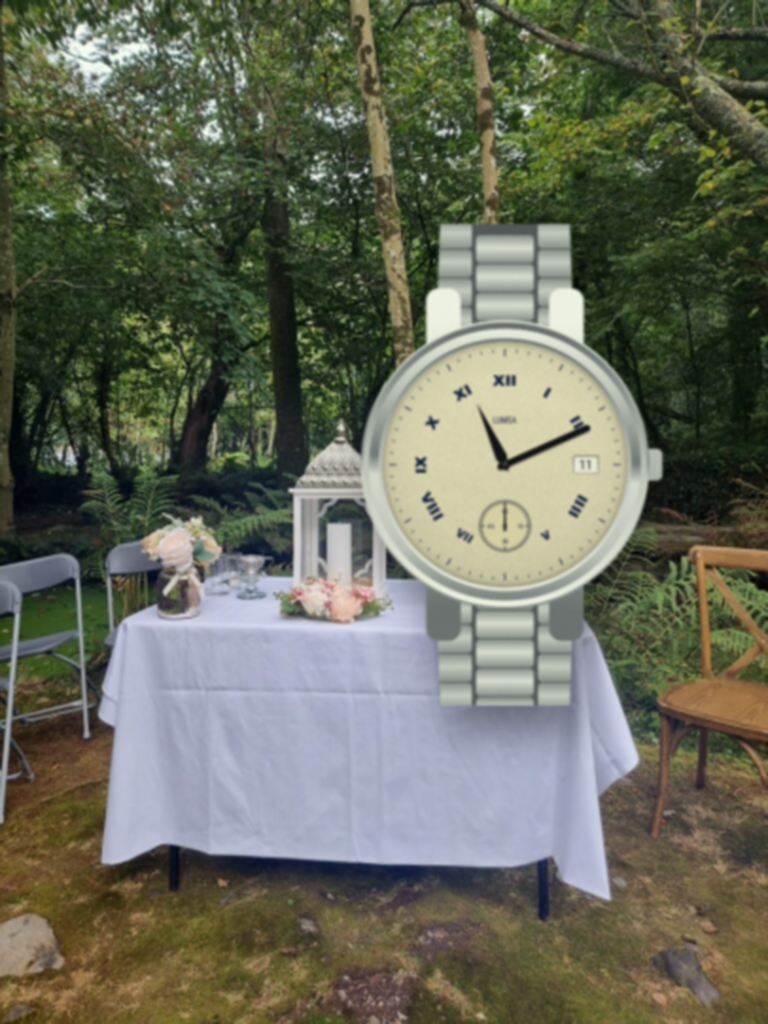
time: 11:11
